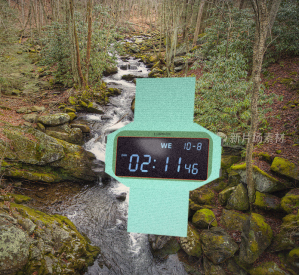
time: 2:11:46
